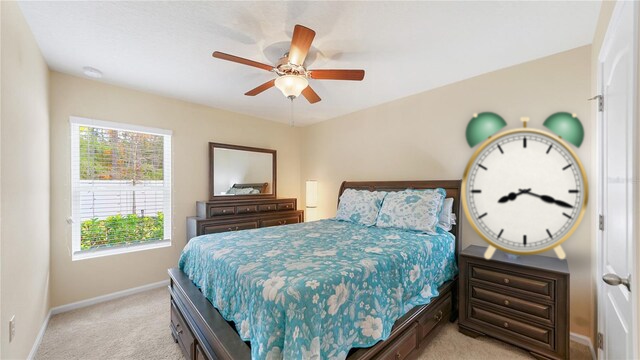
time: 8:18
